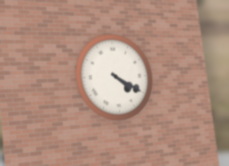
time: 4:20
